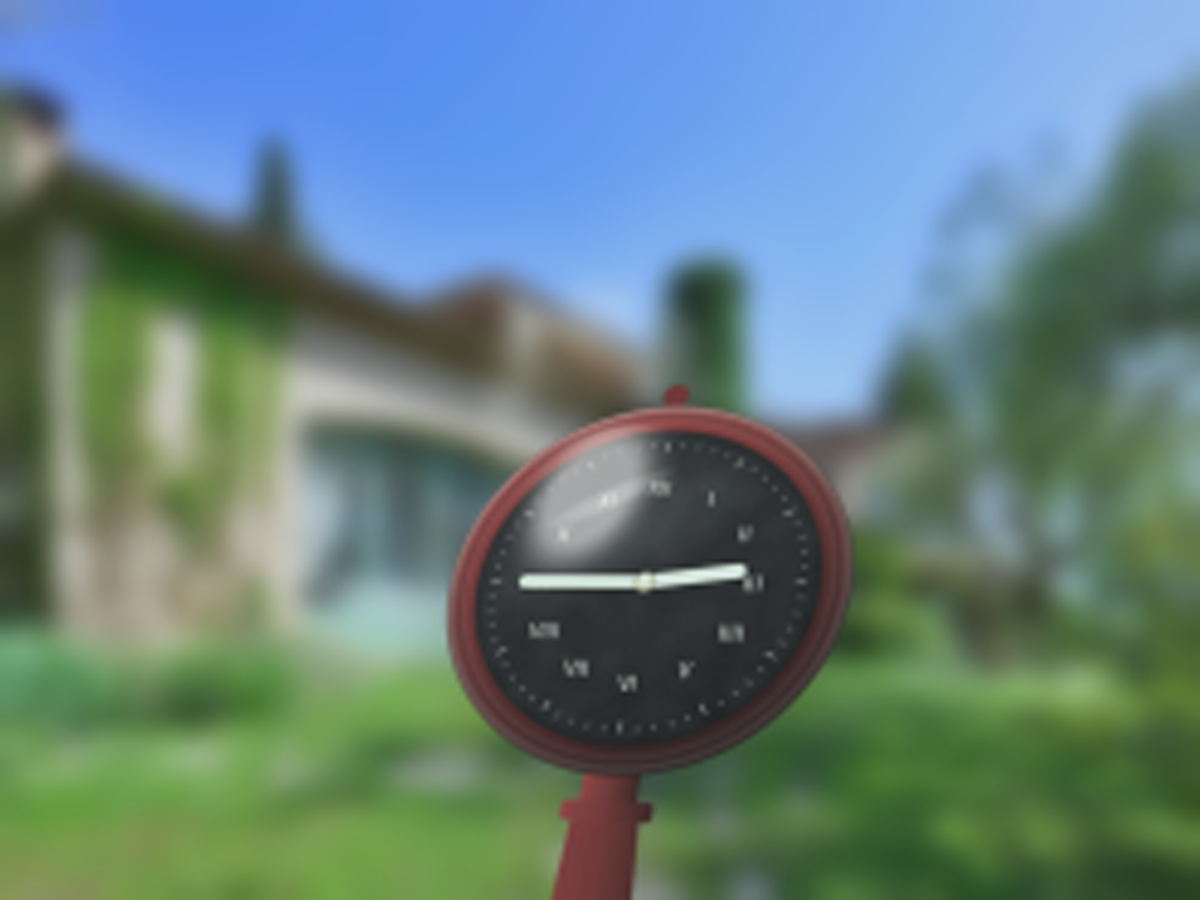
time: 2:45
